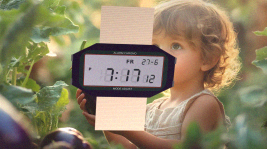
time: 7:17:12
